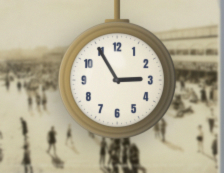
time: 2:55
